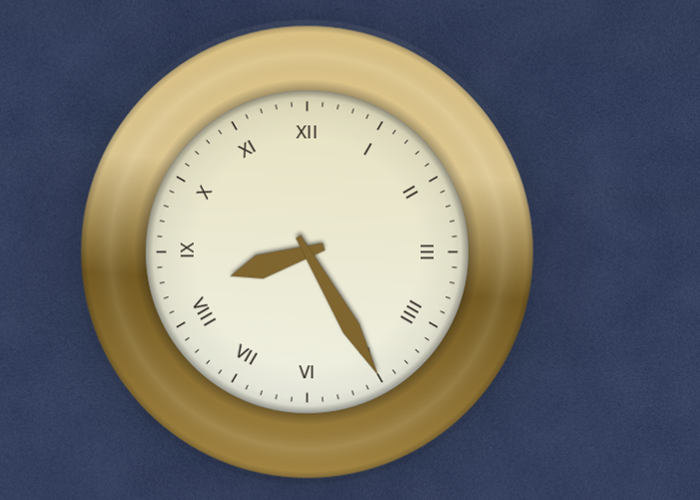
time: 8:25
